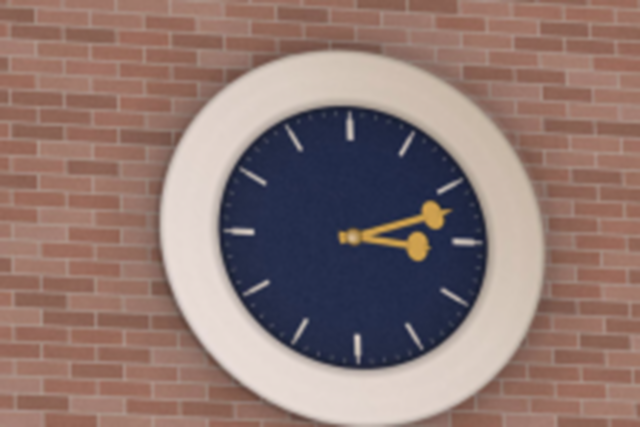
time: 3:12
